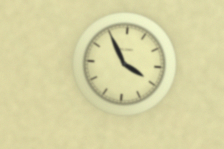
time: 3:55
